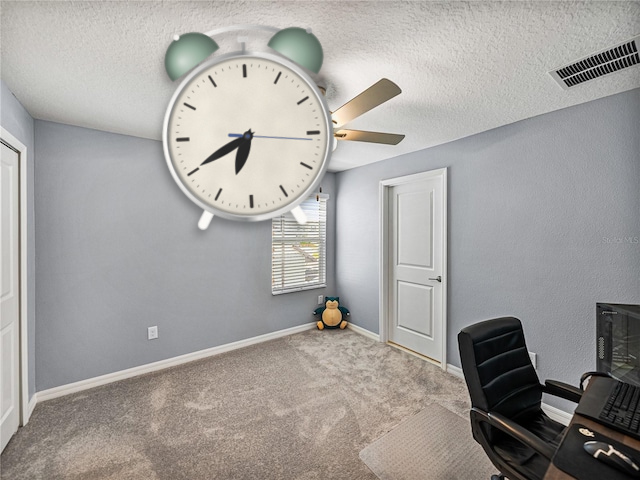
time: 6:40:16
